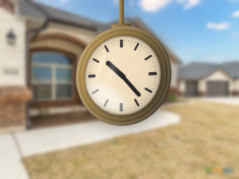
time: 10:23
